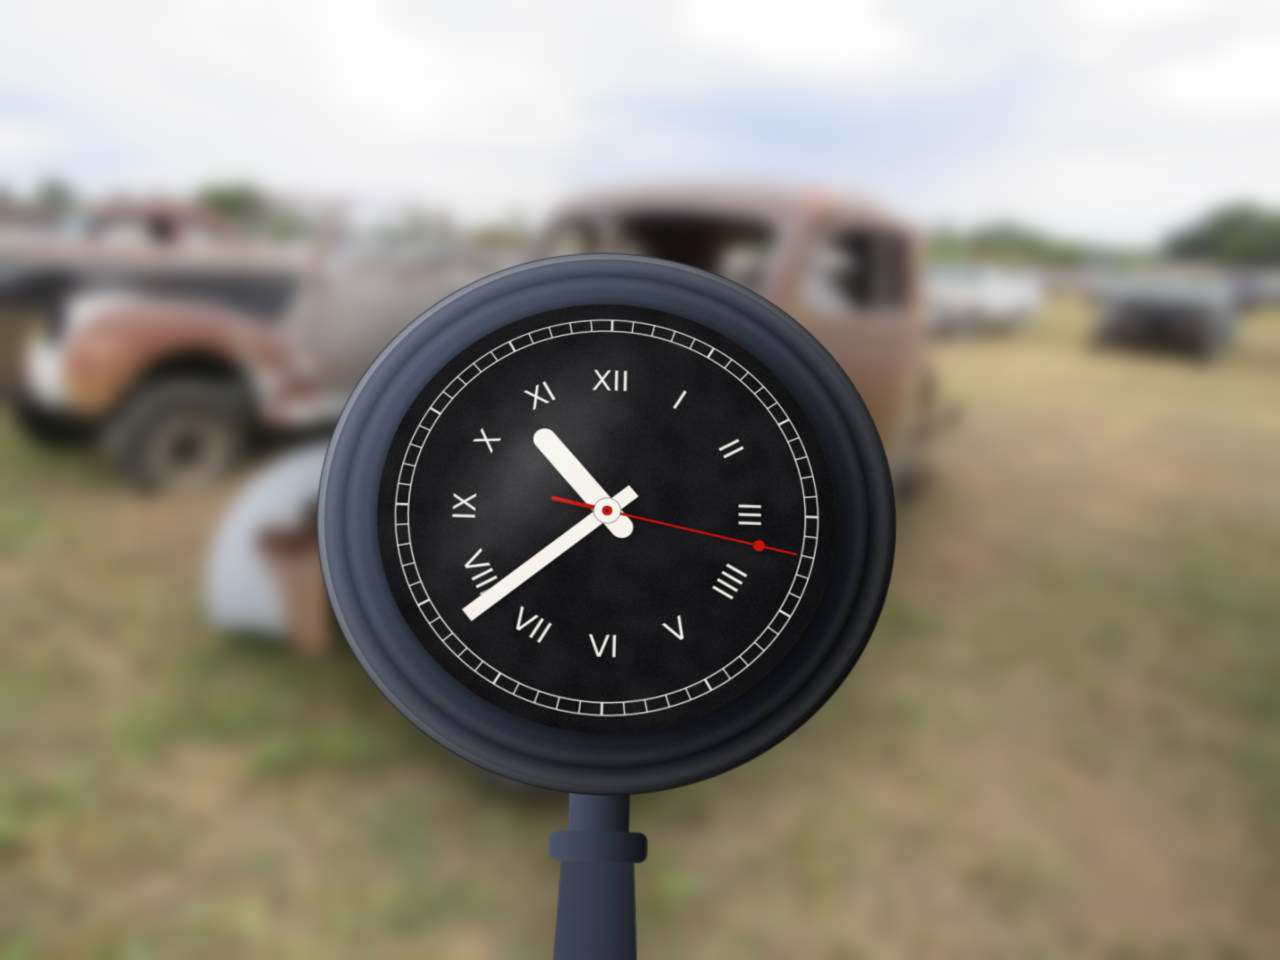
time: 10:38:17
